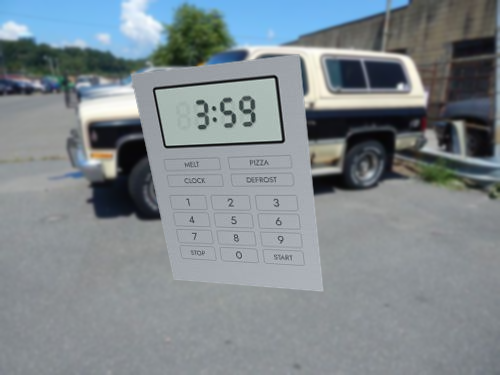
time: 3:59
